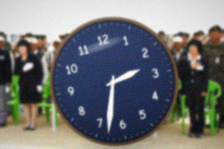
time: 2:33
